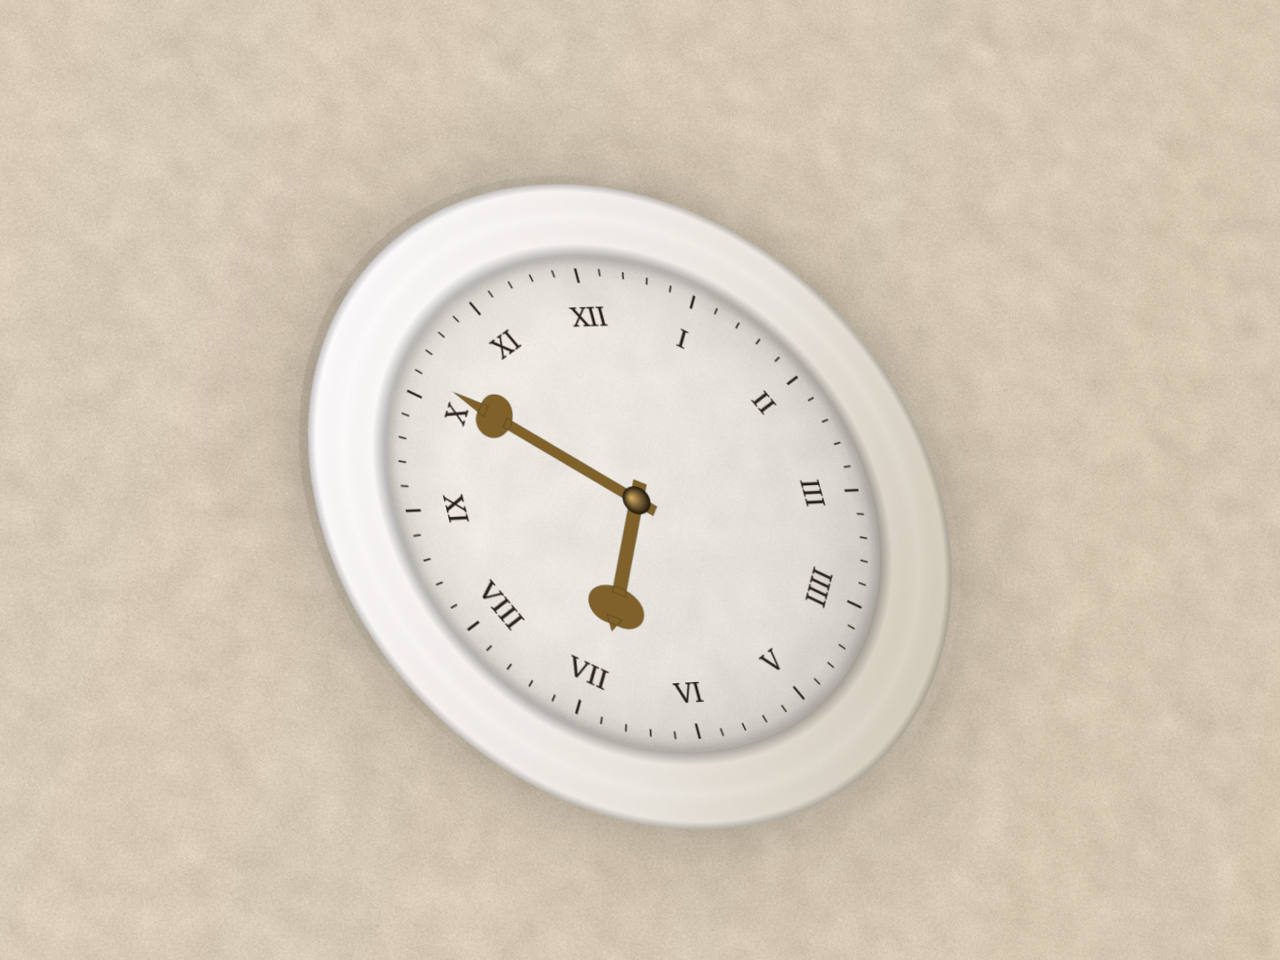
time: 6:51
